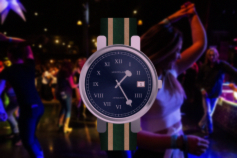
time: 1:25
